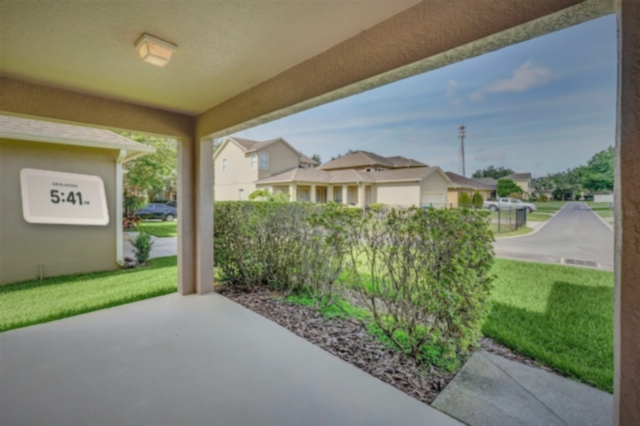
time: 5:41
